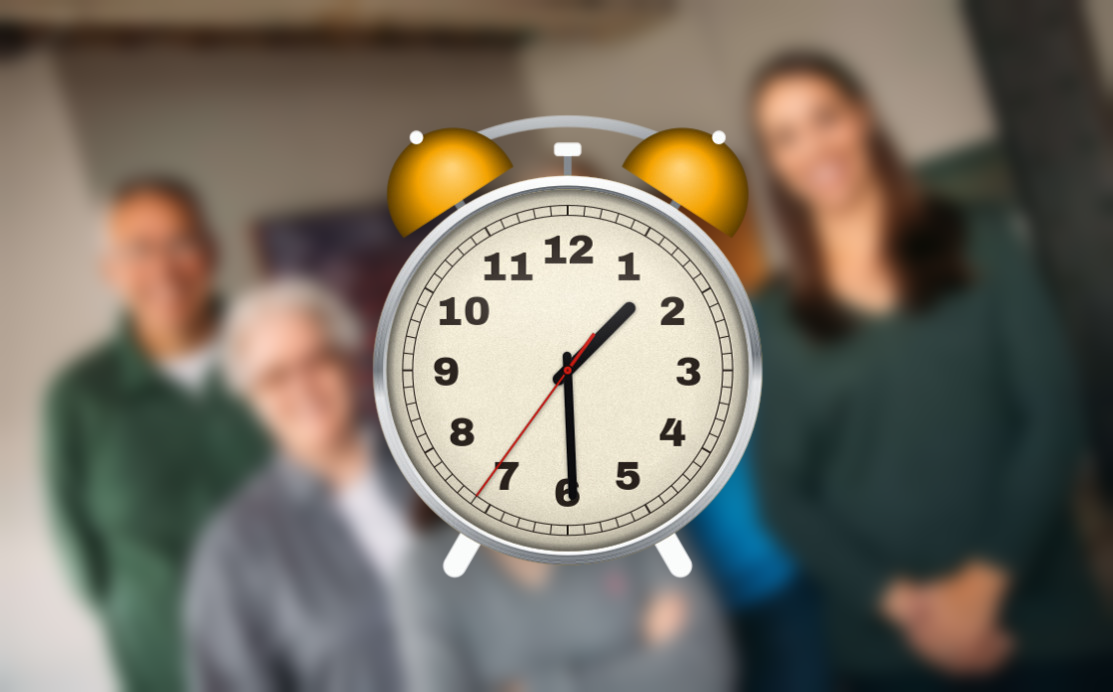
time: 1:29:36
